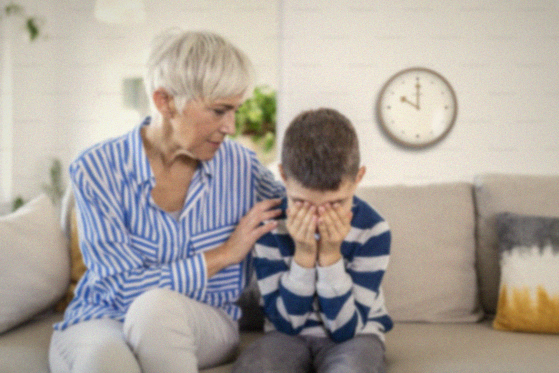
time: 10:00
